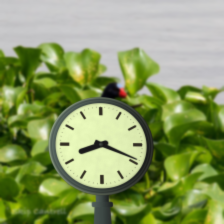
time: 8:19
